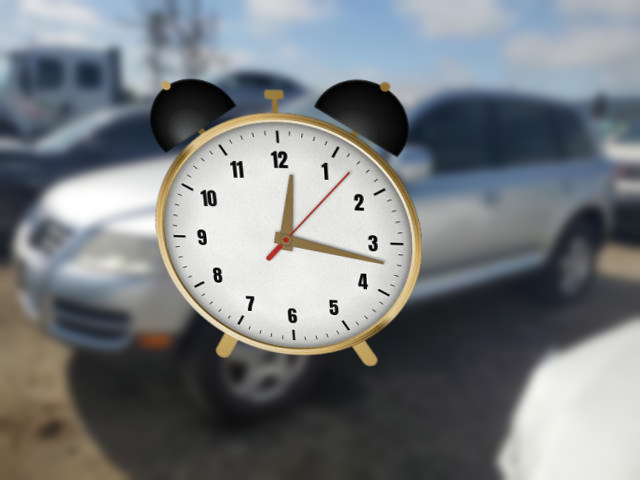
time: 12:17:07
